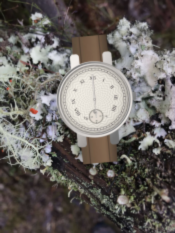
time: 6:00
